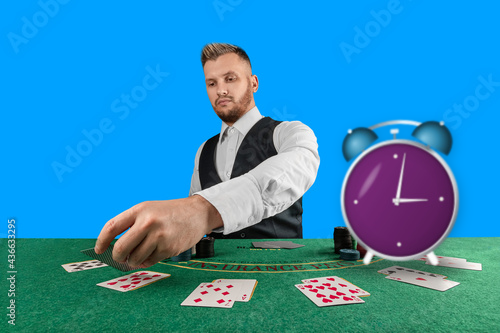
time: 3:02
